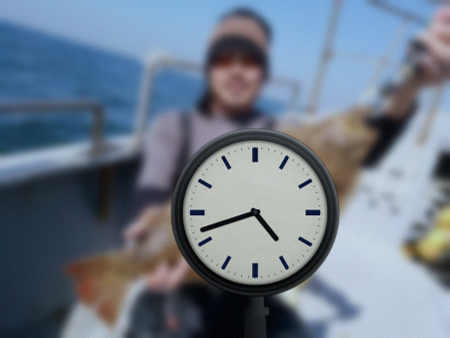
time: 4:42
